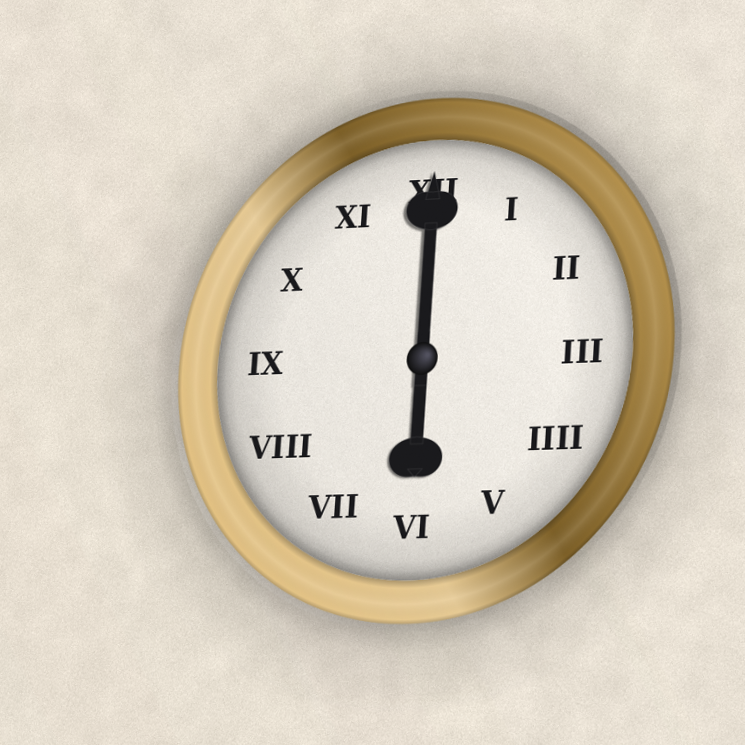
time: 6:00
